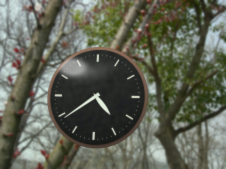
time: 4:39
